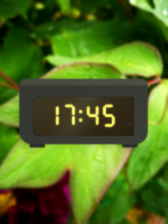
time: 17:45
